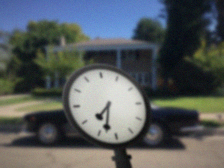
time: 7:33
